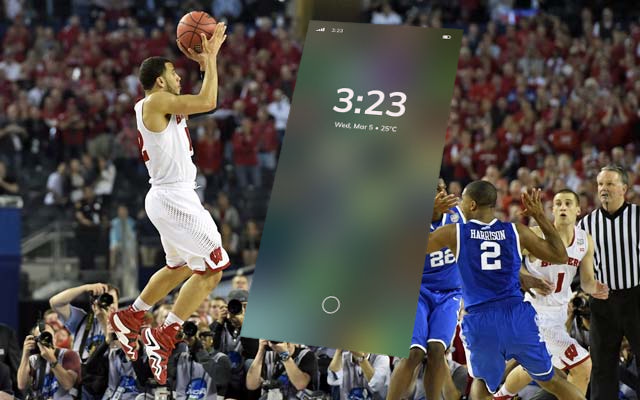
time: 3:23
